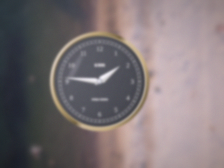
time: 1:46
